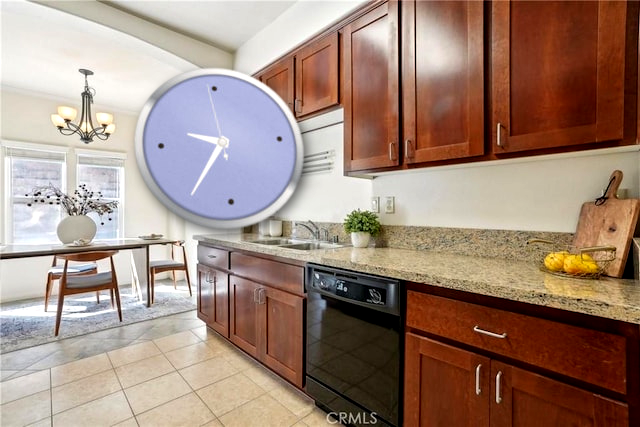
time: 9:35:59
